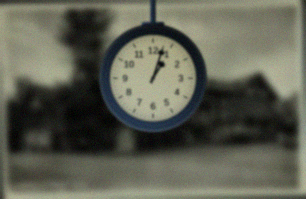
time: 1:03
